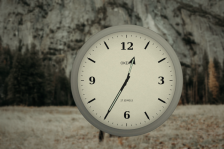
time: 12:35
